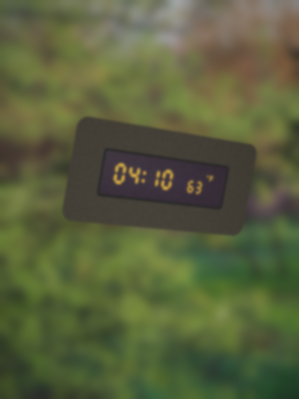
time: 4:10
